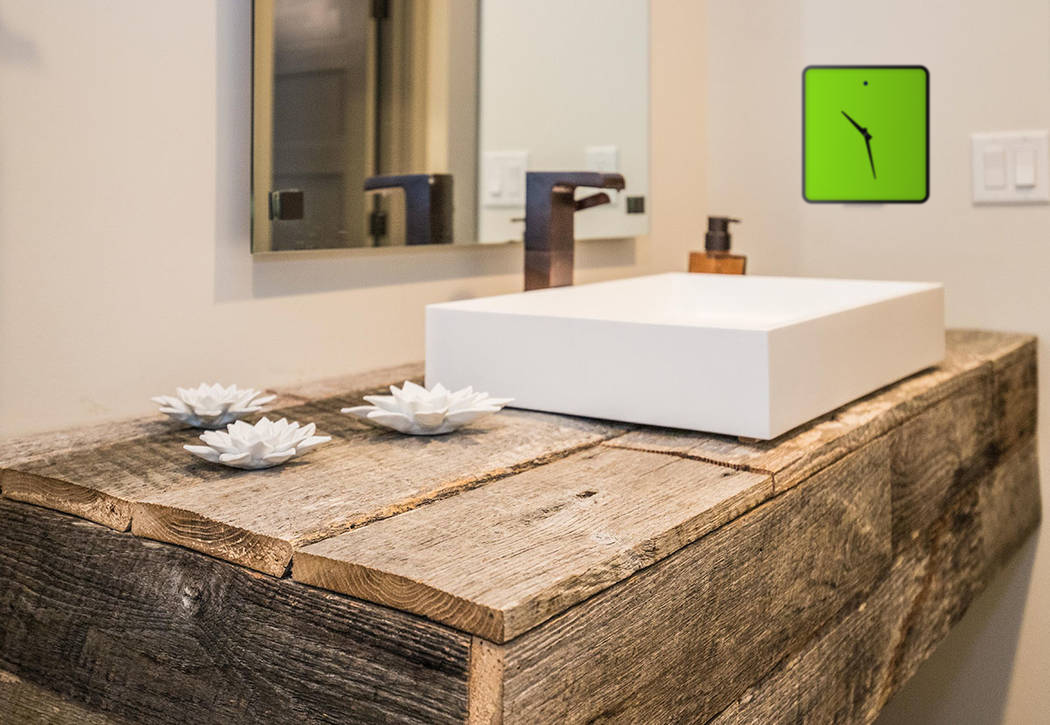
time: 10:28
